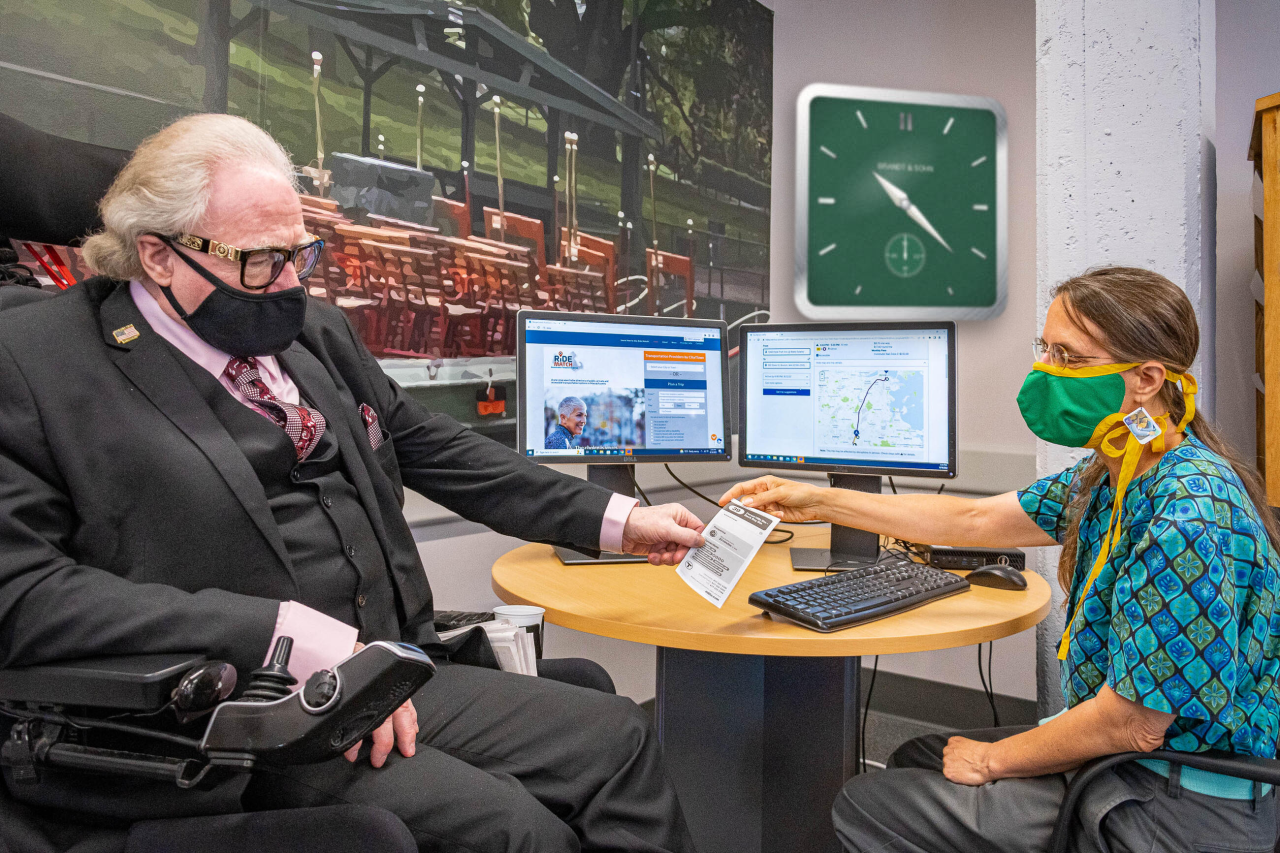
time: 10:22
